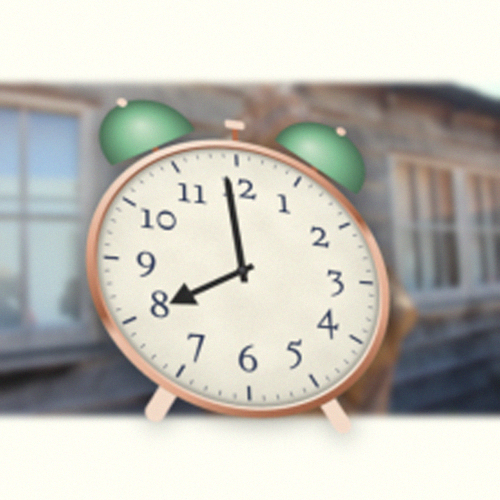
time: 7:59
